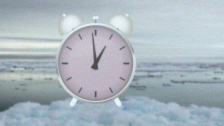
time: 12:59
